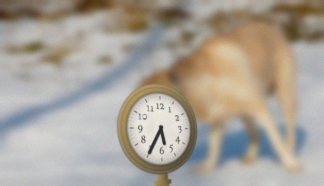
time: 5:35
